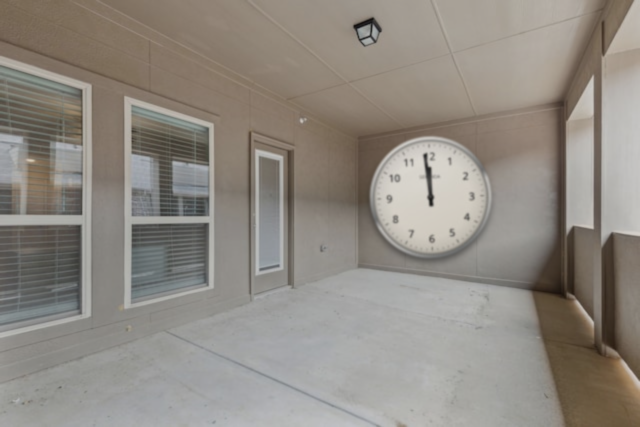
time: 11:59
